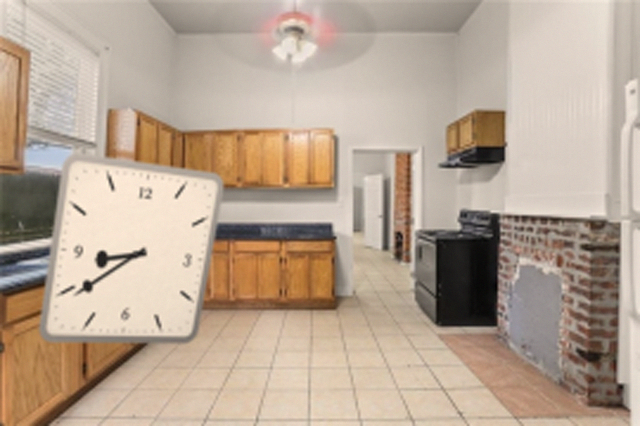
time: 8:39
